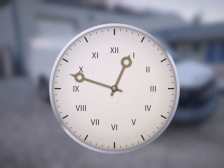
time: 12:48
